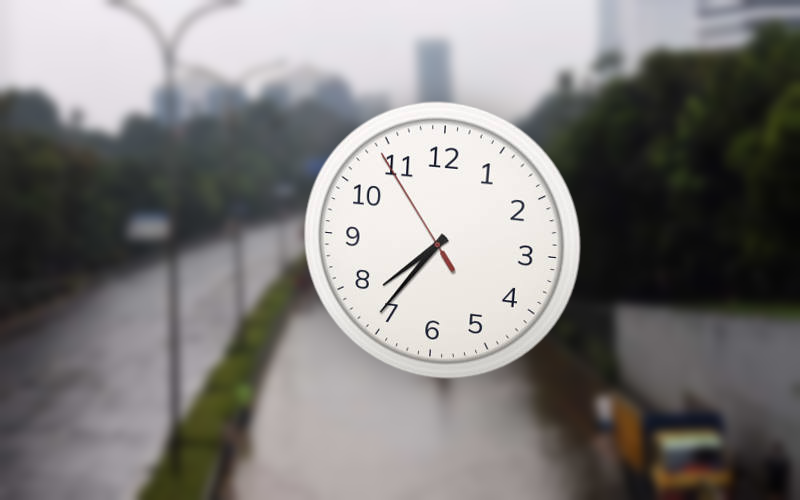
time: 7:35:54
